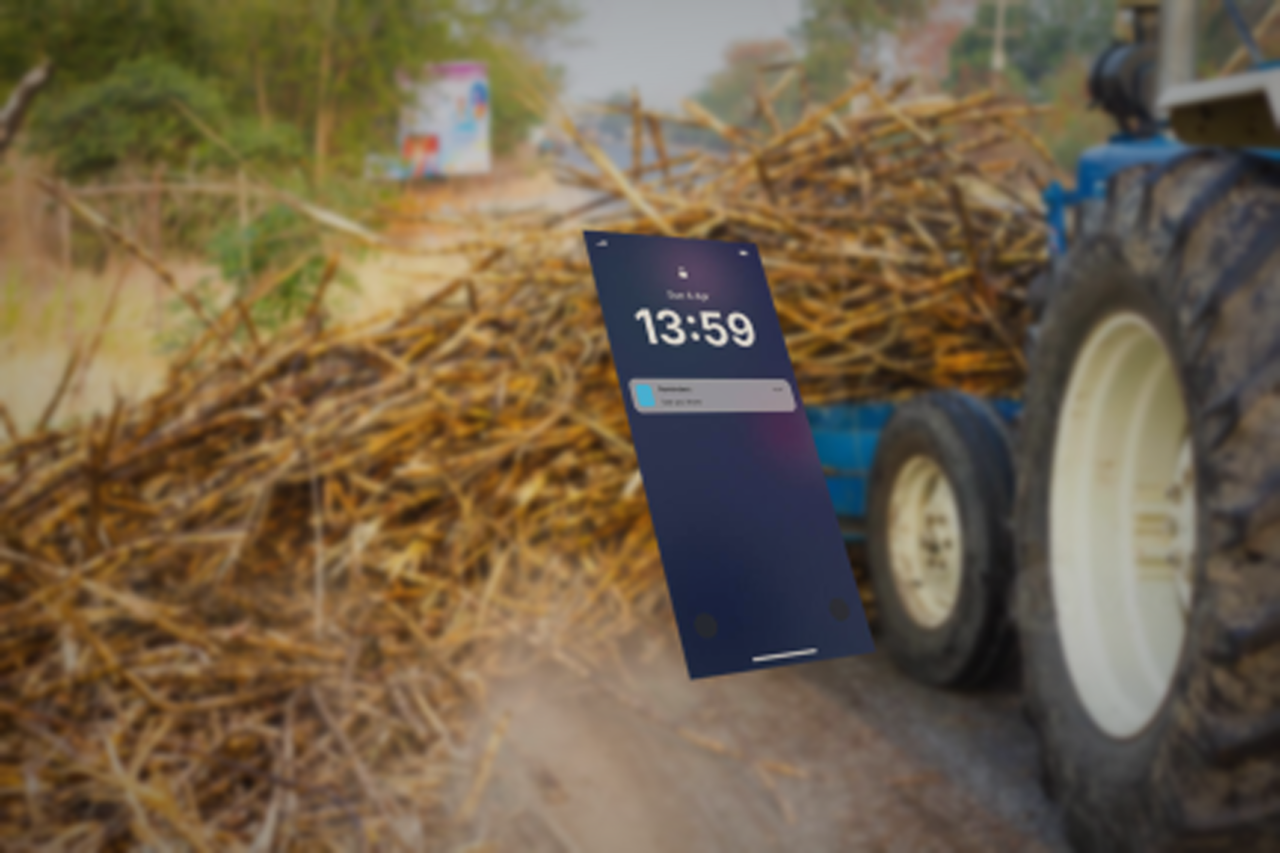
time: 13:59
